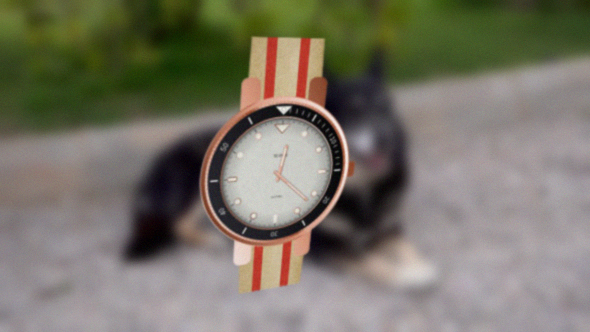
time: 12:22
